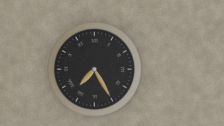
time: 7:25
